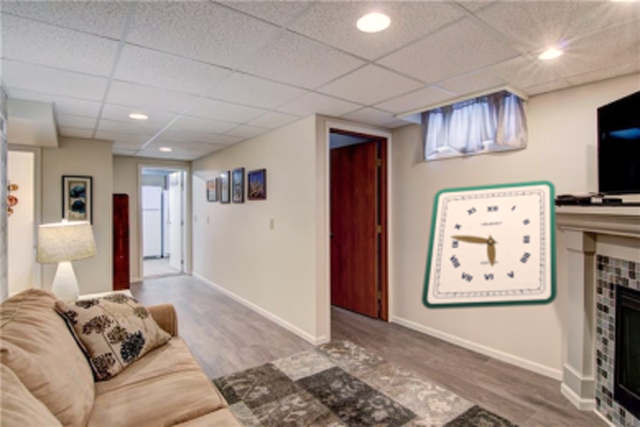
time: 5:47
